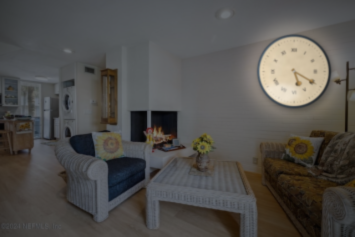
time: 5:20
